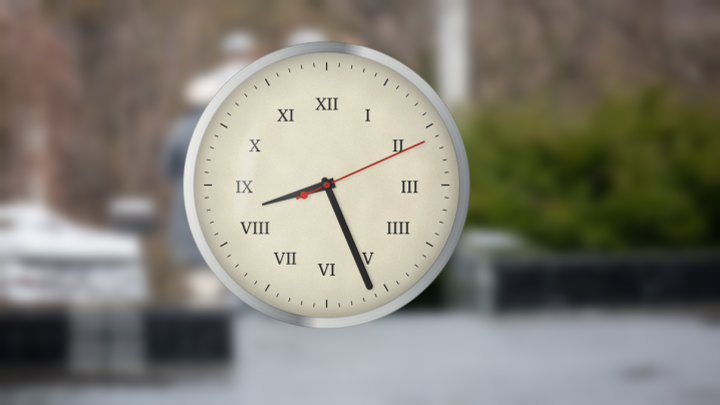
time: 8:26:11
